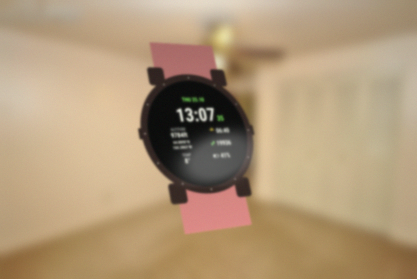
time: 13:07
